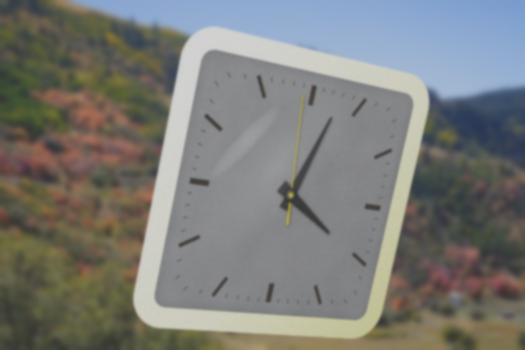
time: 4:02:59
